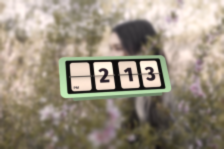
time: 2:13
